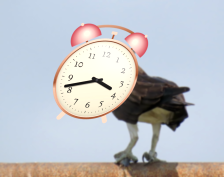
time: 3:42
